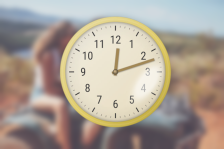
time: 12:12
